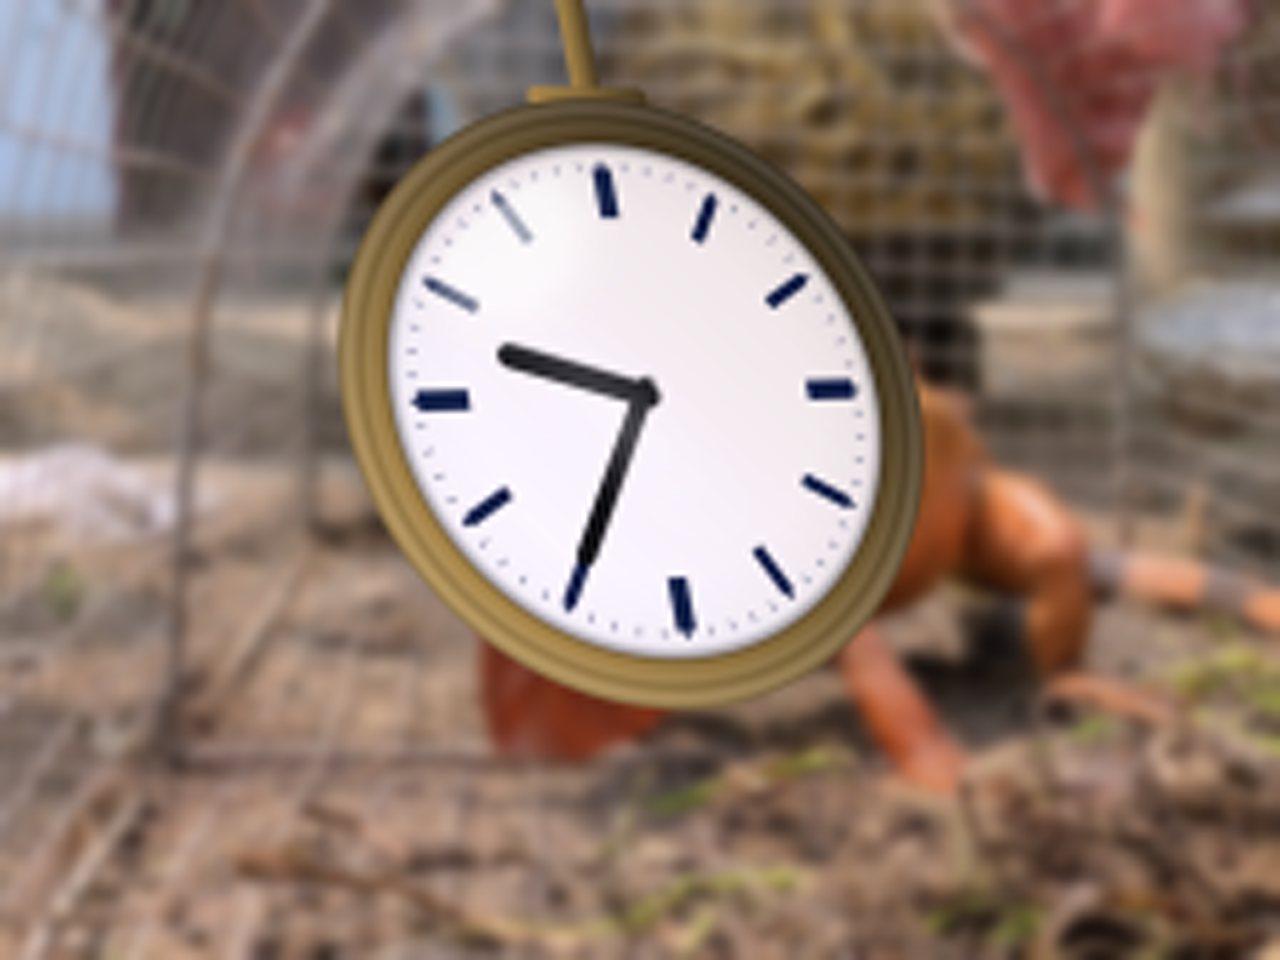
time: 9:35
